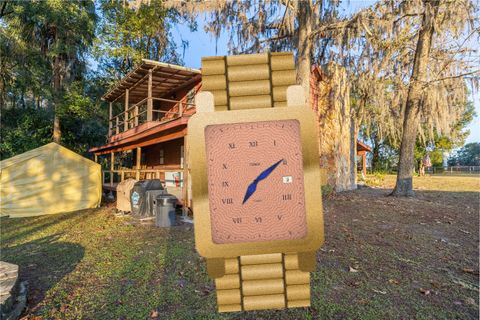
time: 7:09
